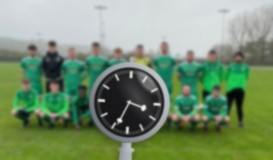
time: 3:34
